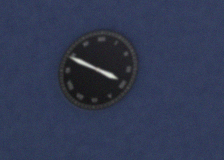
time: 3:49
